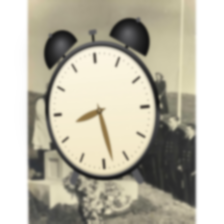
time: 8:28
